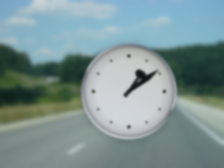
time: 1:09
